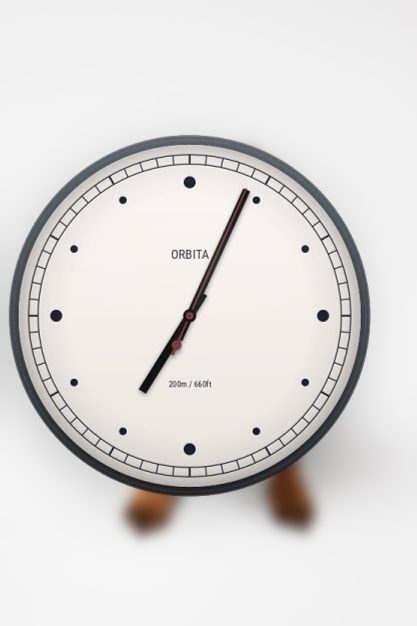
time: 7:04:04
